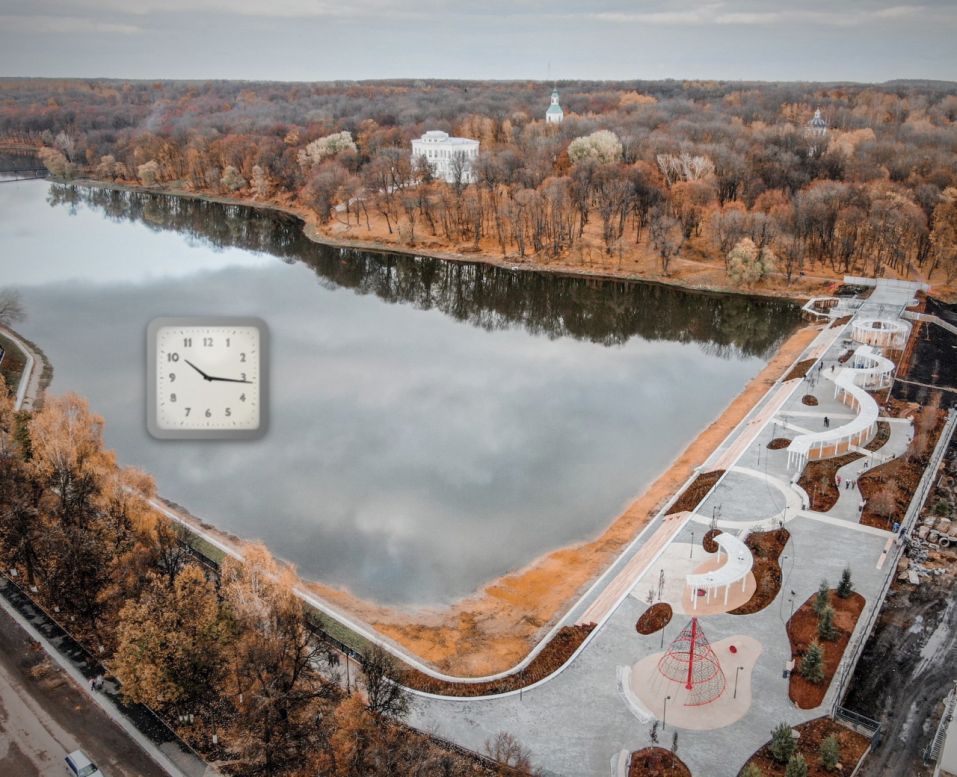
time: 10:16
